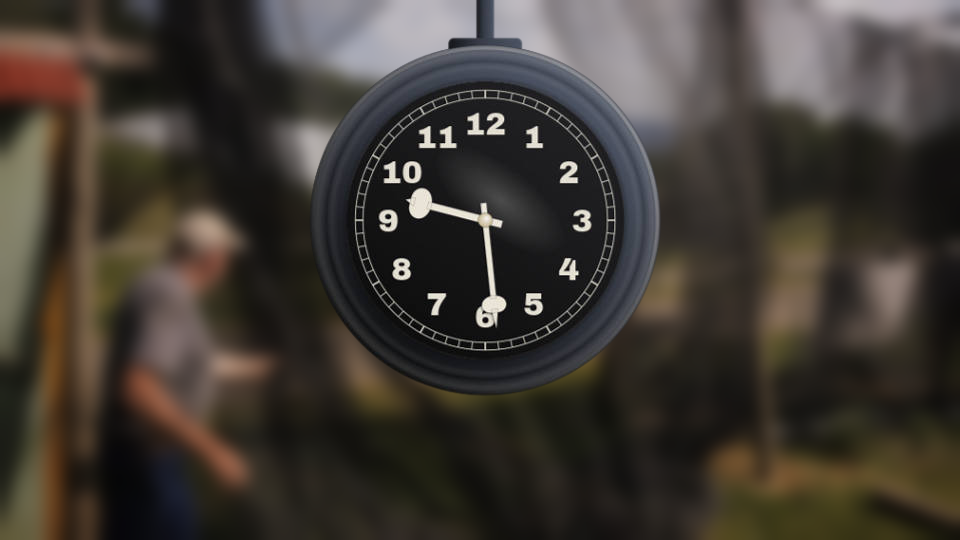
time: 9:29
